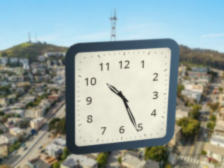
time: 10:26
